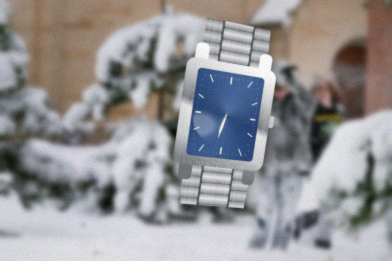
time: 6:32
